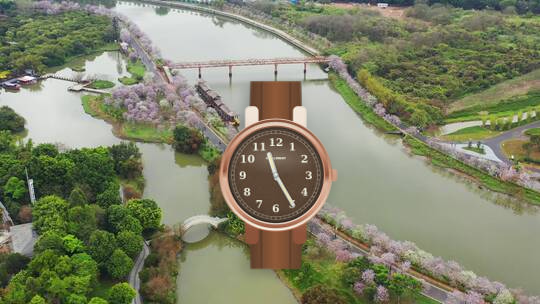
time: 11:25
